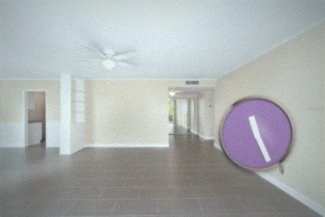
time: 11:26
